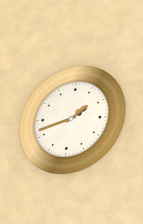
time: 1:42
